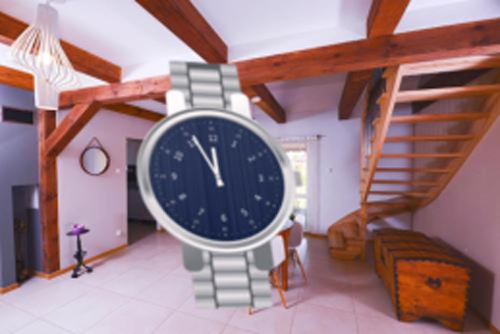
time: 11:56
